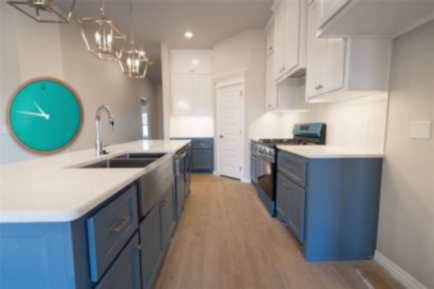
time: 10:47
